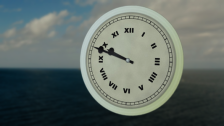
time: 9:48
